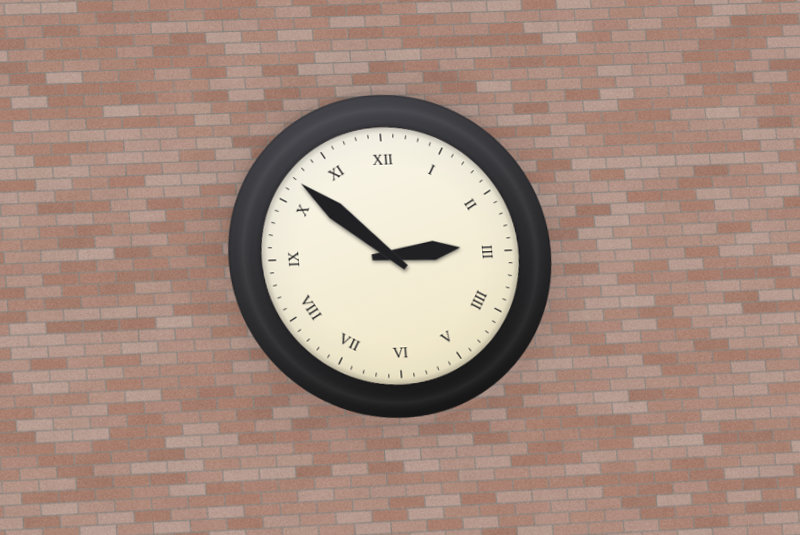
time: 2:52
